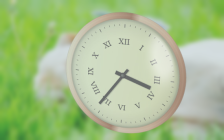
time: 3:36
